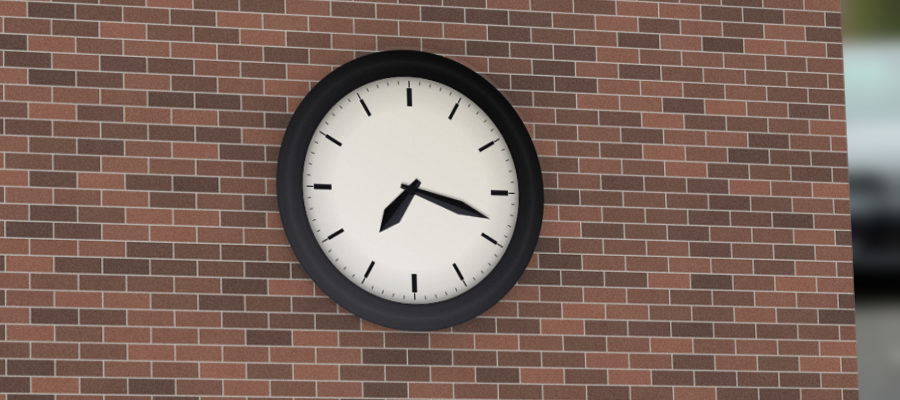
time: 7:18
